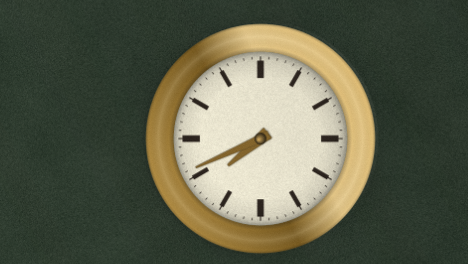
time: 7:41
